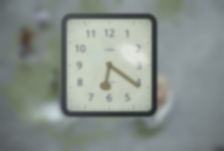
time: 6:21
